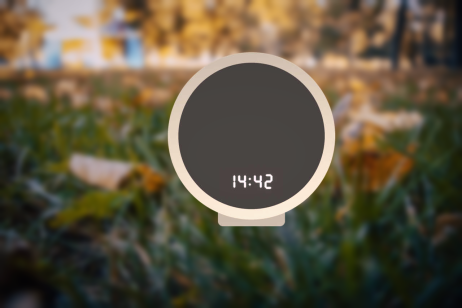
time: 14:42
